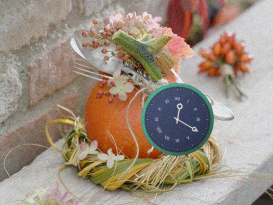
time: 12:20
